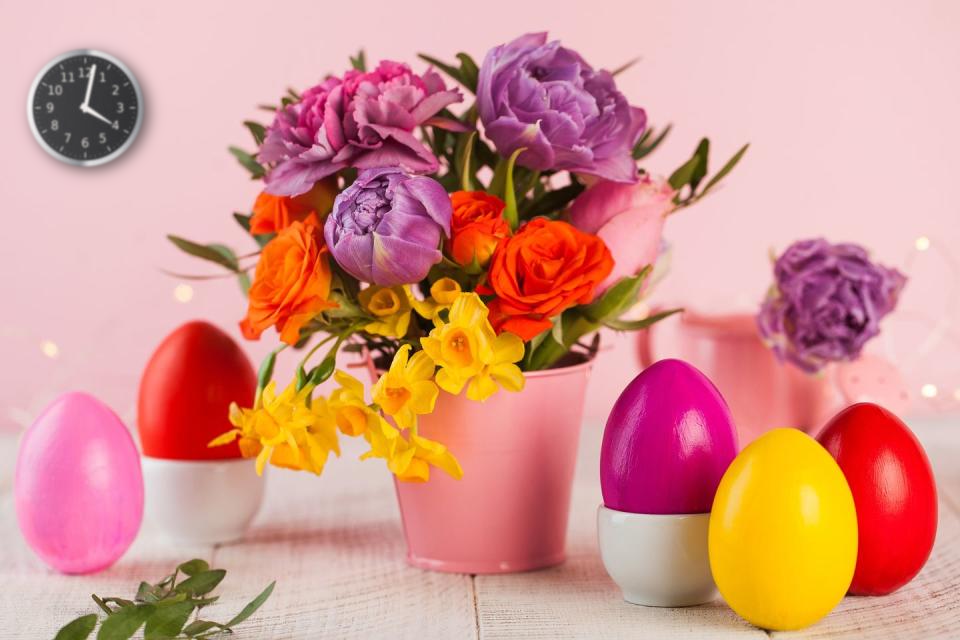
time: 4:02
